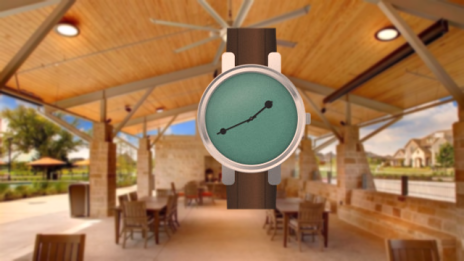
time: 1:41
